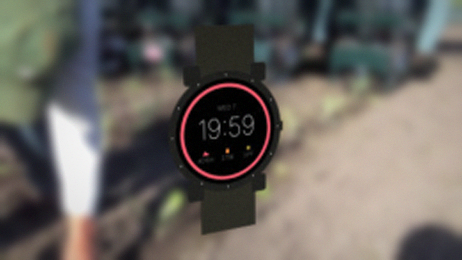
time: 19:59
